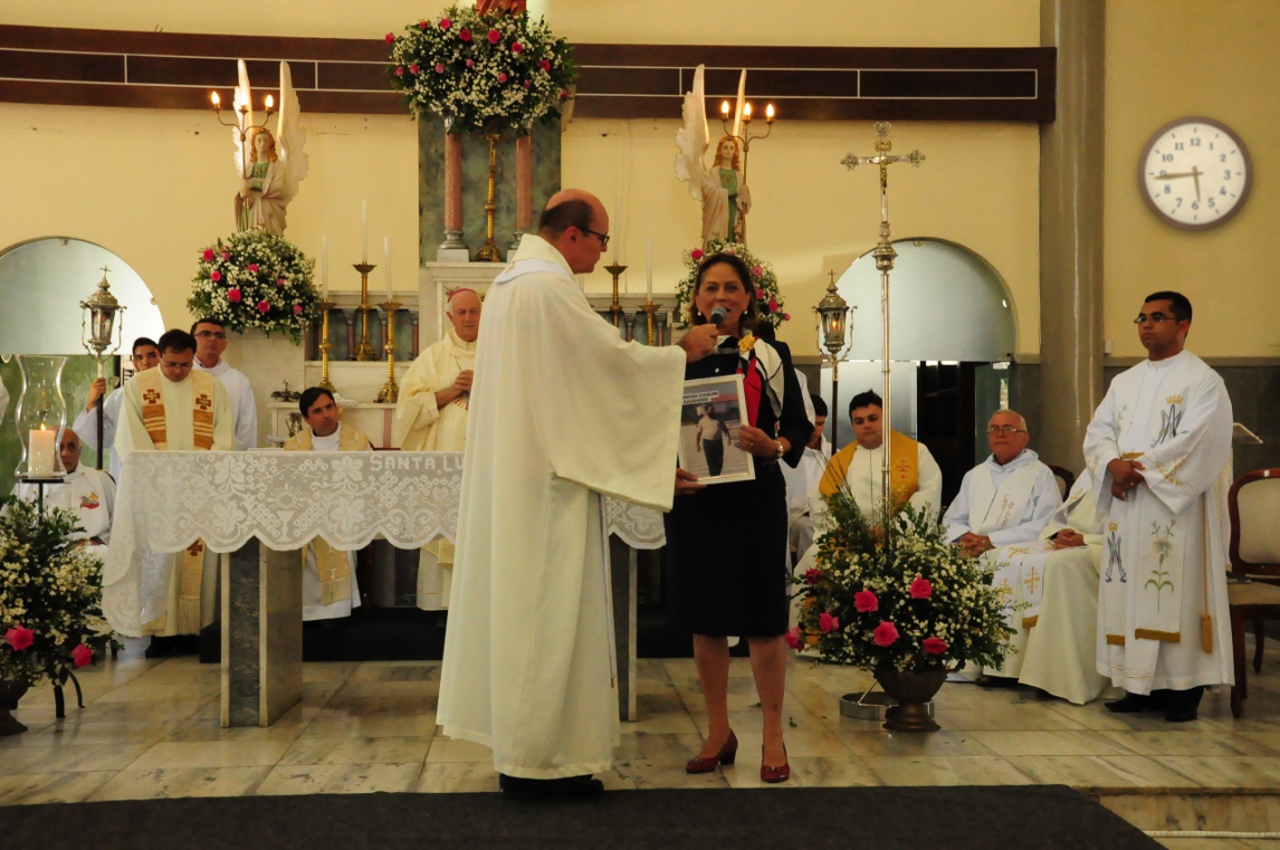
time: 5:44
